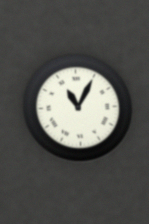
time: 11:05
